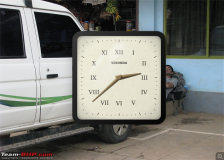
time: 2:38
